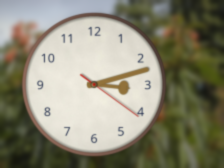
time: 3:12:21
